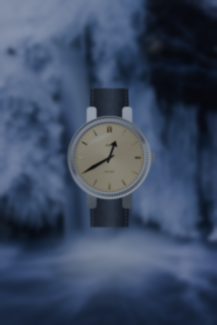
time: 12:40
